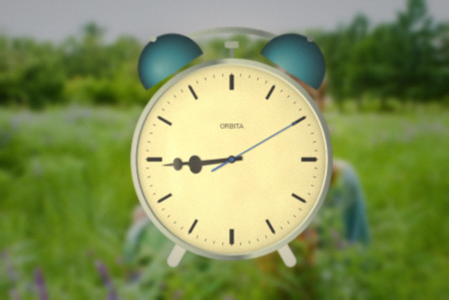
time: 8:44:10
